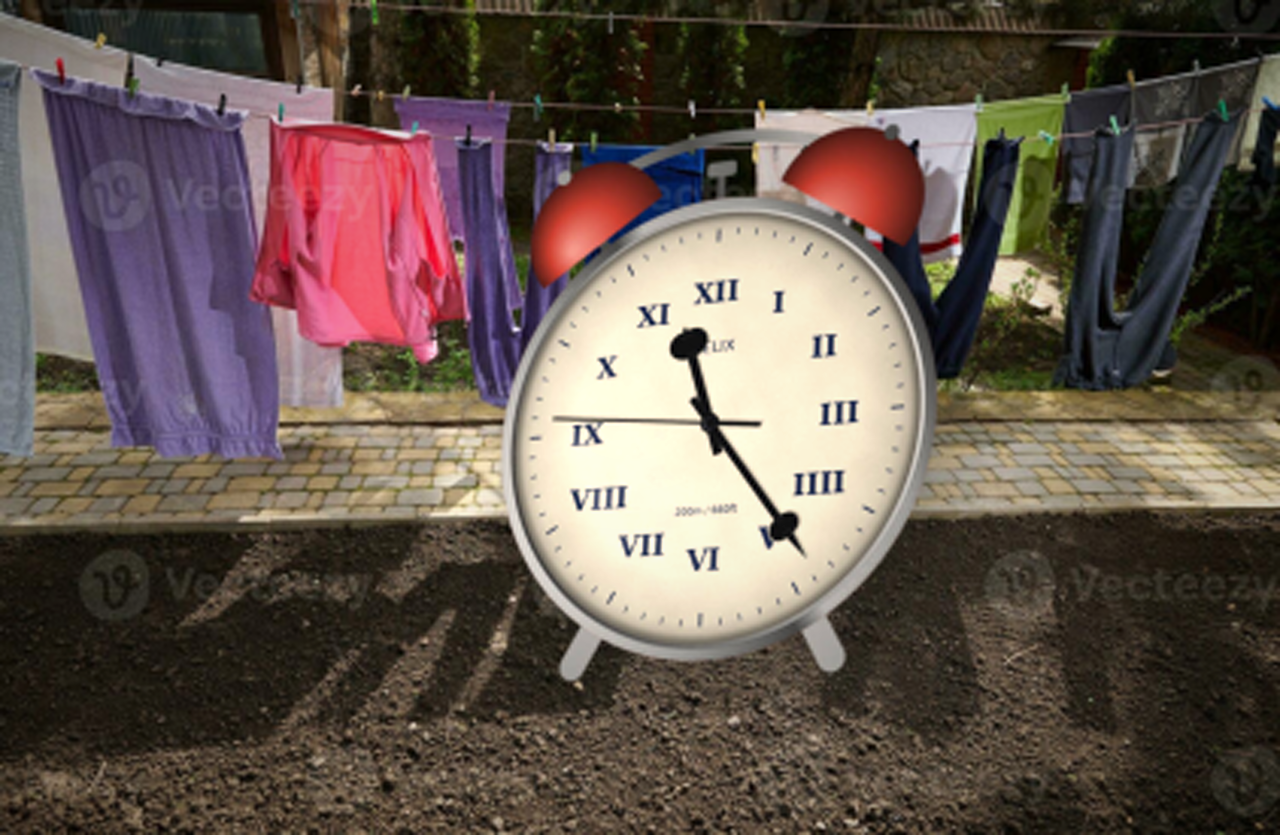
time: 11:23:46
